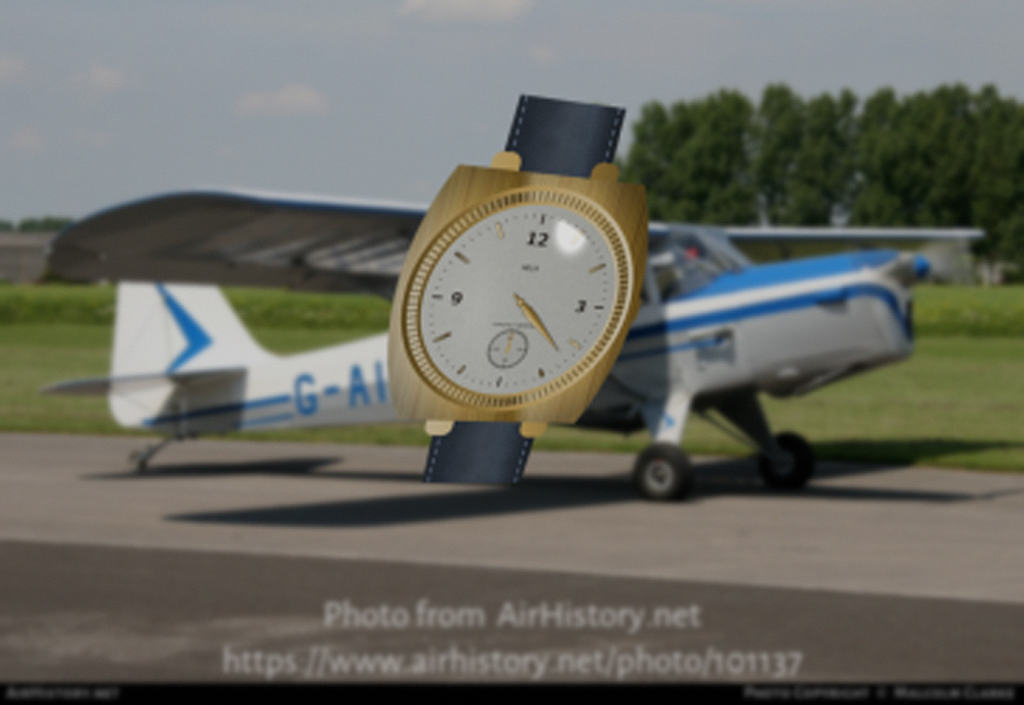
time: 4:22
